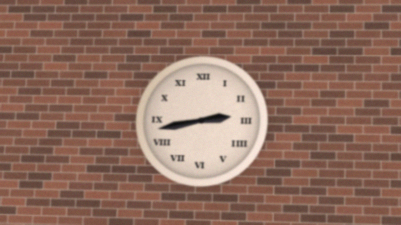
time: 2:43
